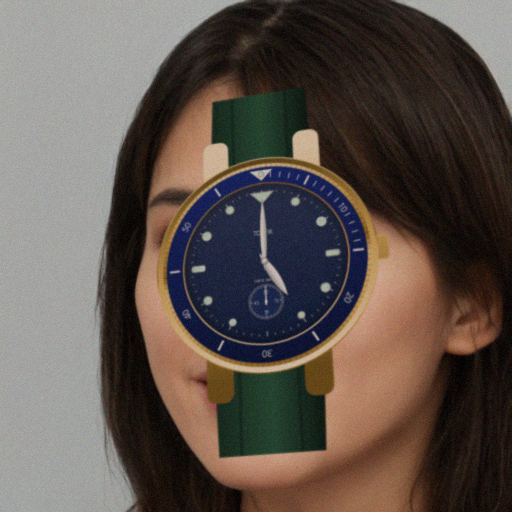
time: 5:00
